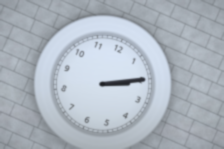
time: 2:10
